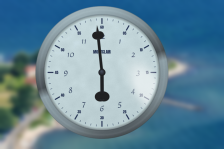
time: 5:59
